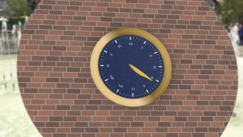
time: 4:21
